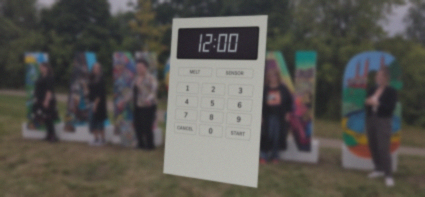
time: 12:00
